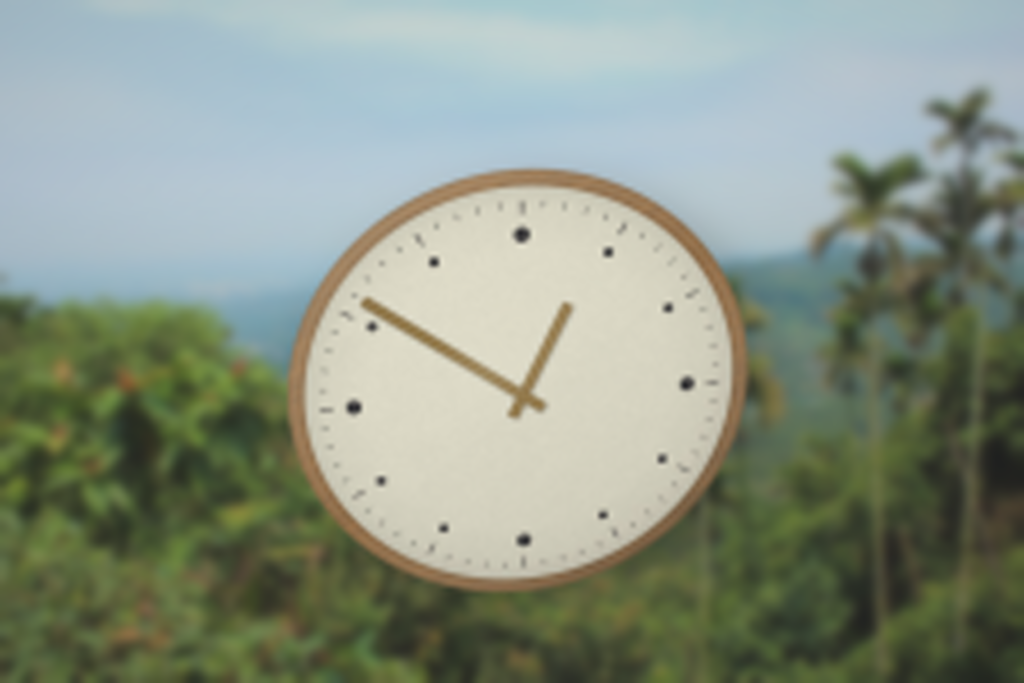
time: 12:51
